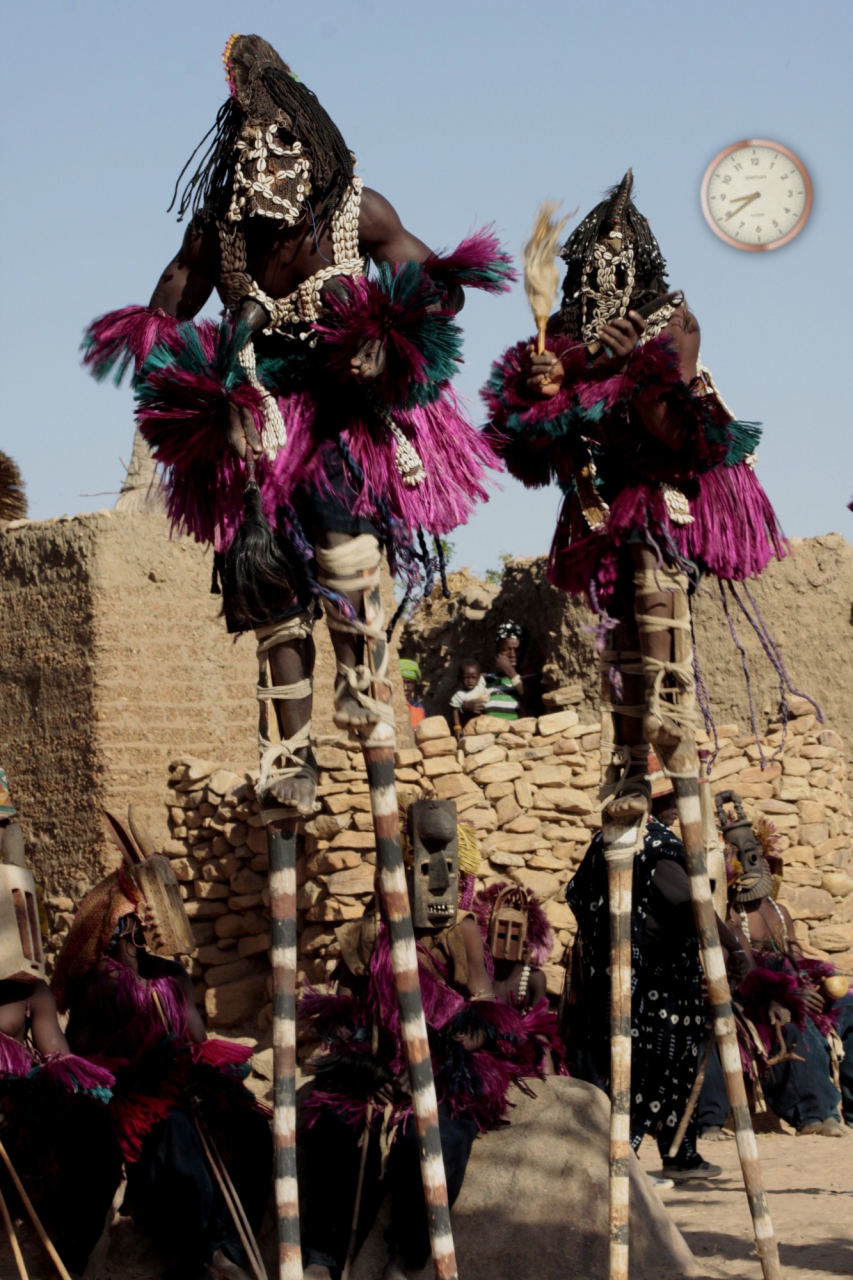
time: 8:39
